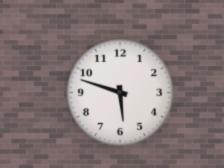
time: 5:48
